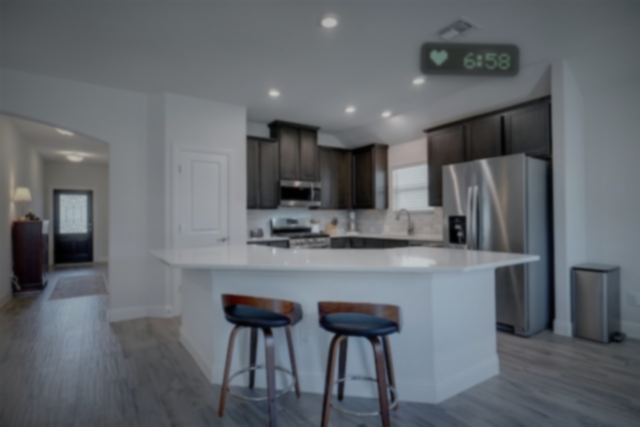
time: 6:58
